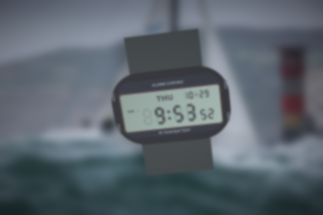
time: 9:53:52
